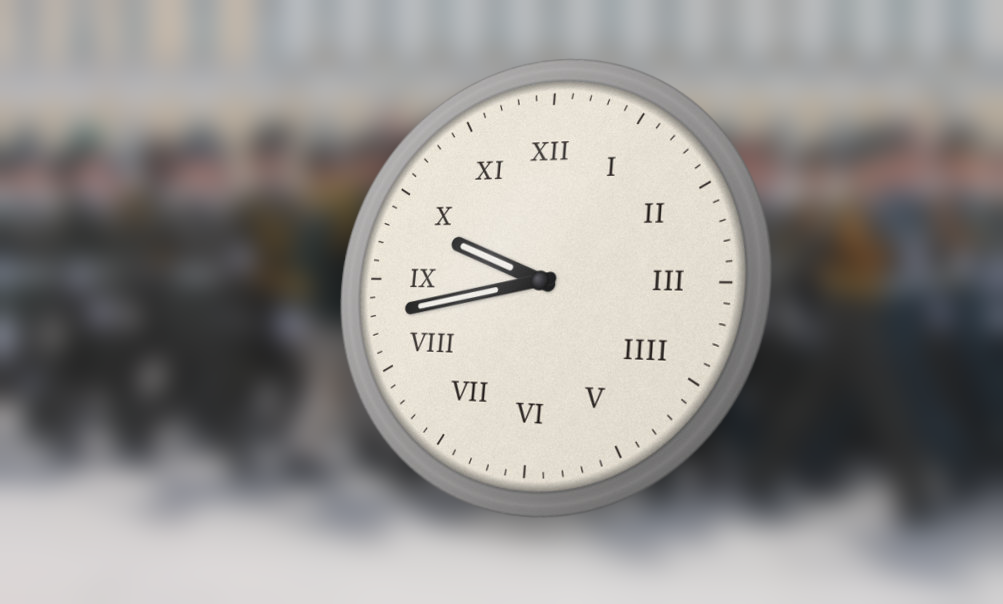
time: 9:43
